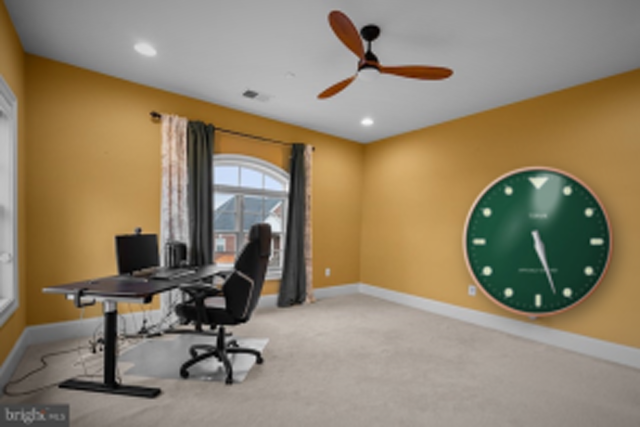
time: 5:27
